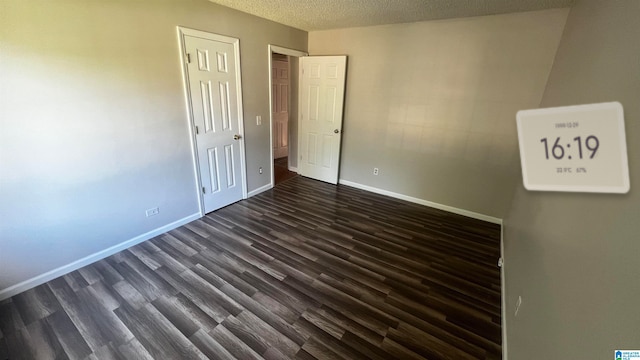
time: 16:19
